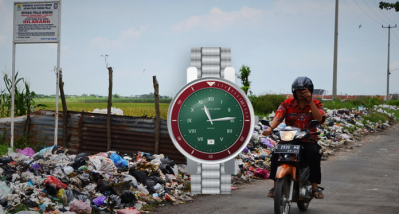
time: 11:14
